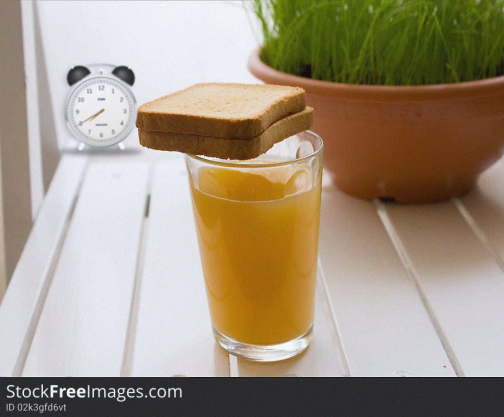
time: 7:40
